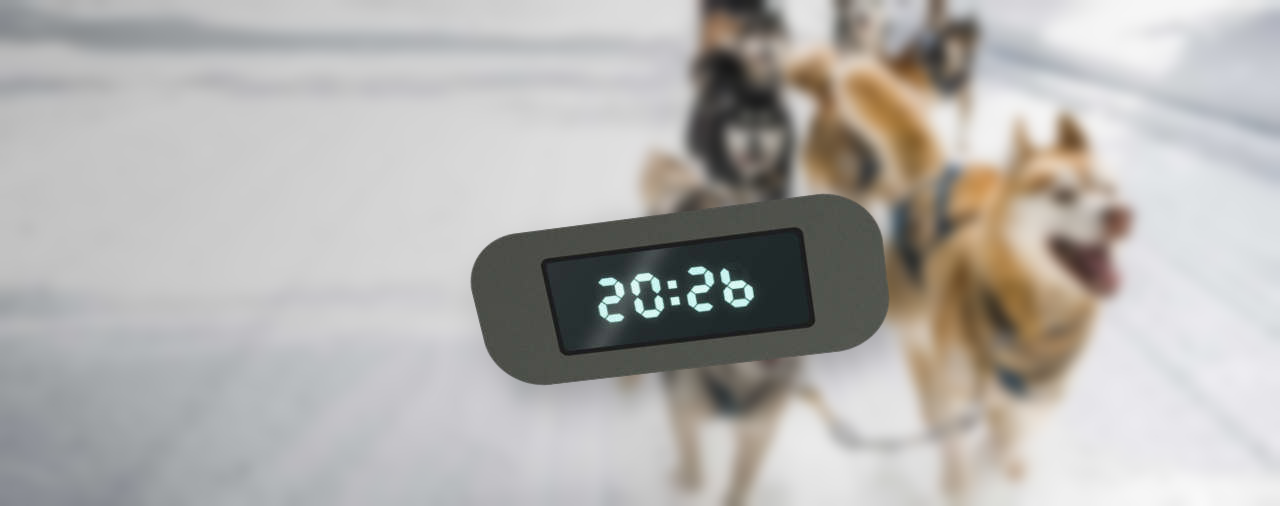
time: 20:26
